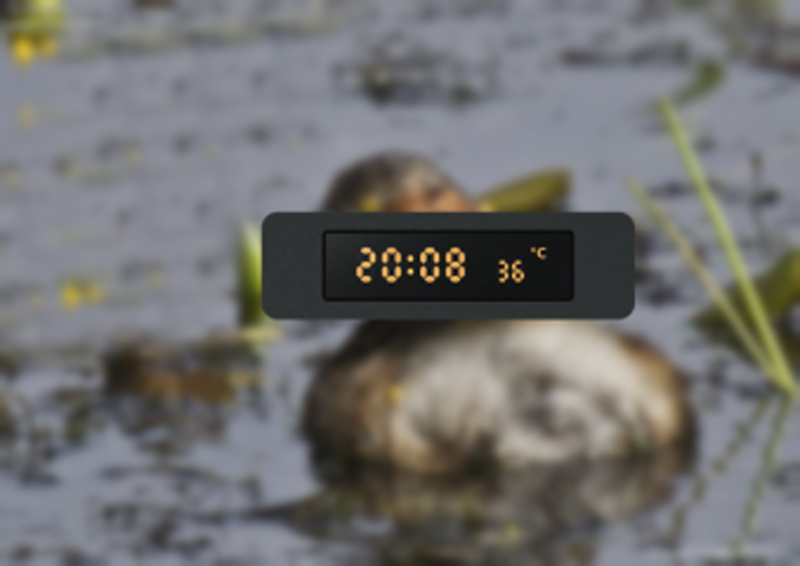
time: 20:08
